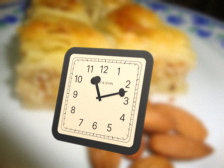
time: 11:12
